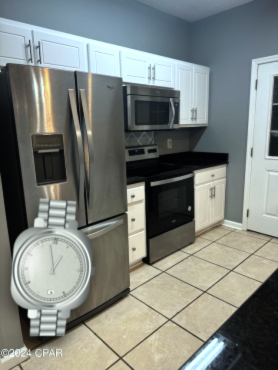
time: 12:58
